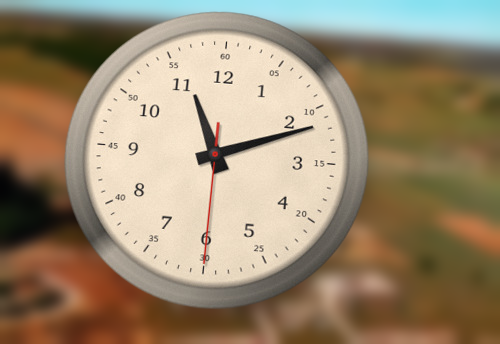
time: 11:11:30
